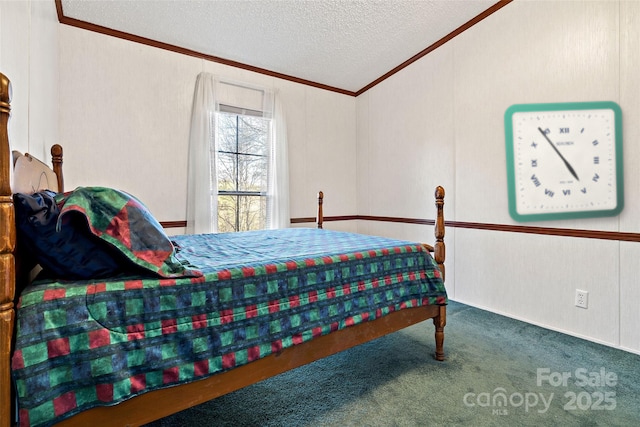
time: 4:54
